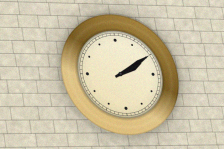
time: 2:10
